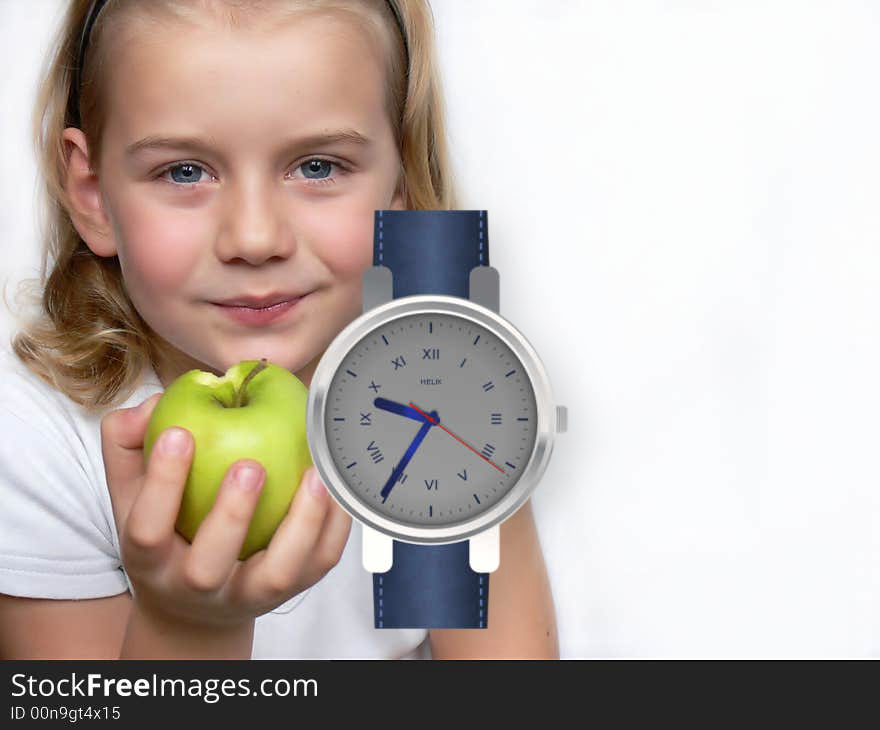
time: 9:35:21
